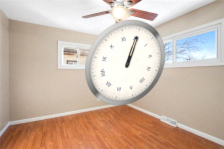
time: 12:00
